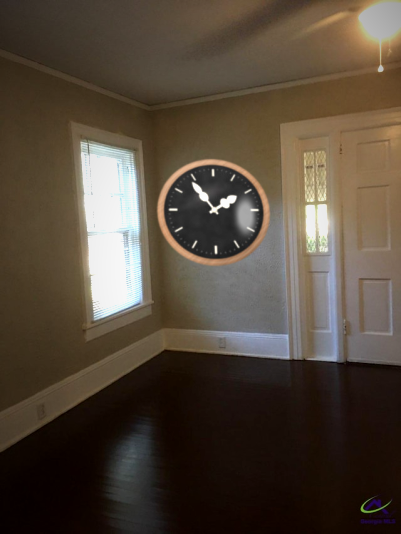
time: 1:54
